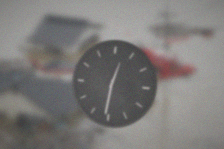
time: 12:31
